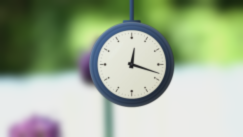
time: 12:18
